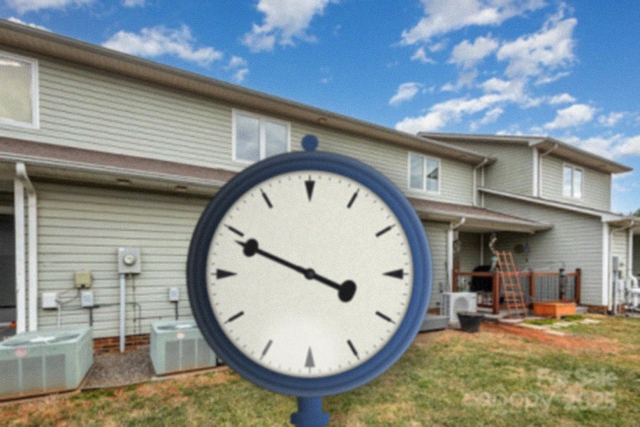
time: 3:49
